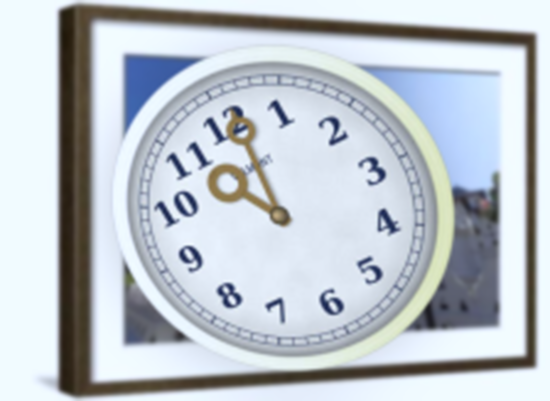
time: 11:01
